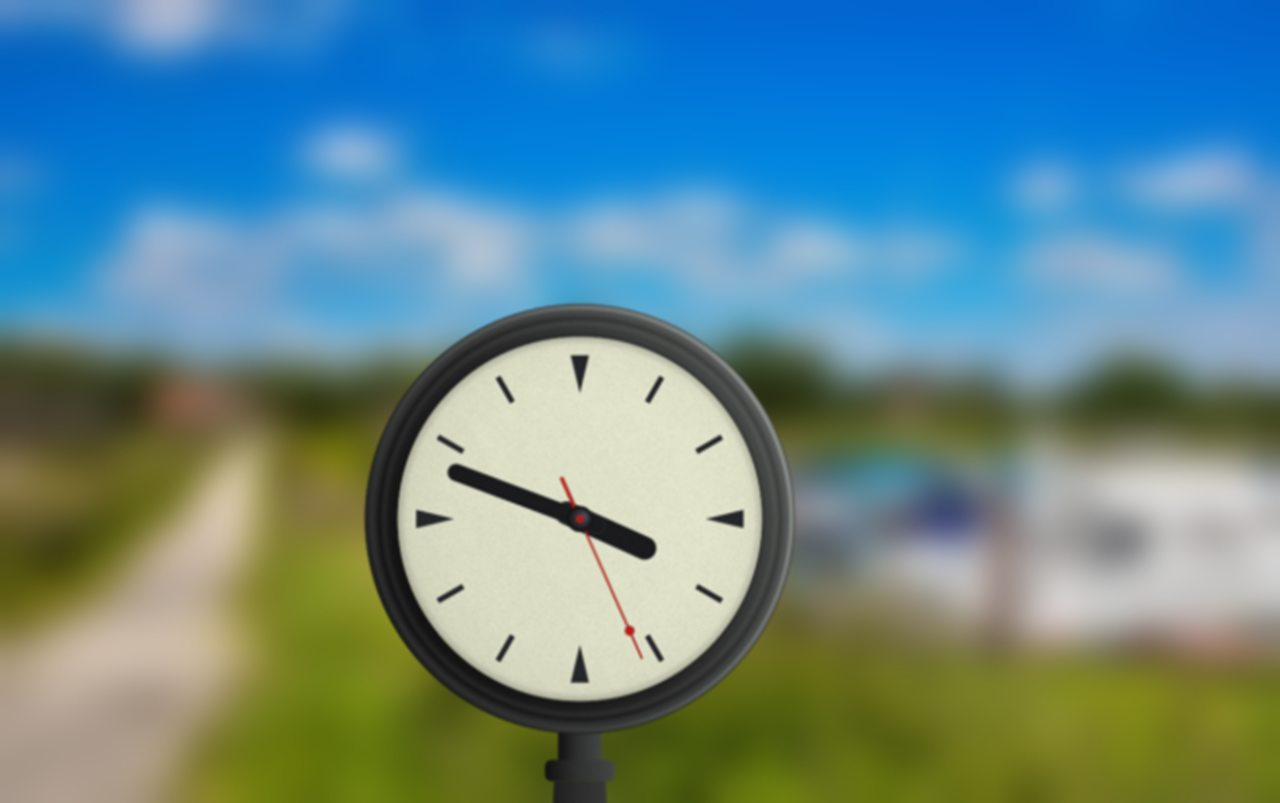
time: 3:48:26
